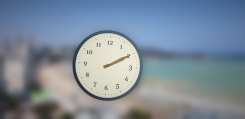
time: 2:10
